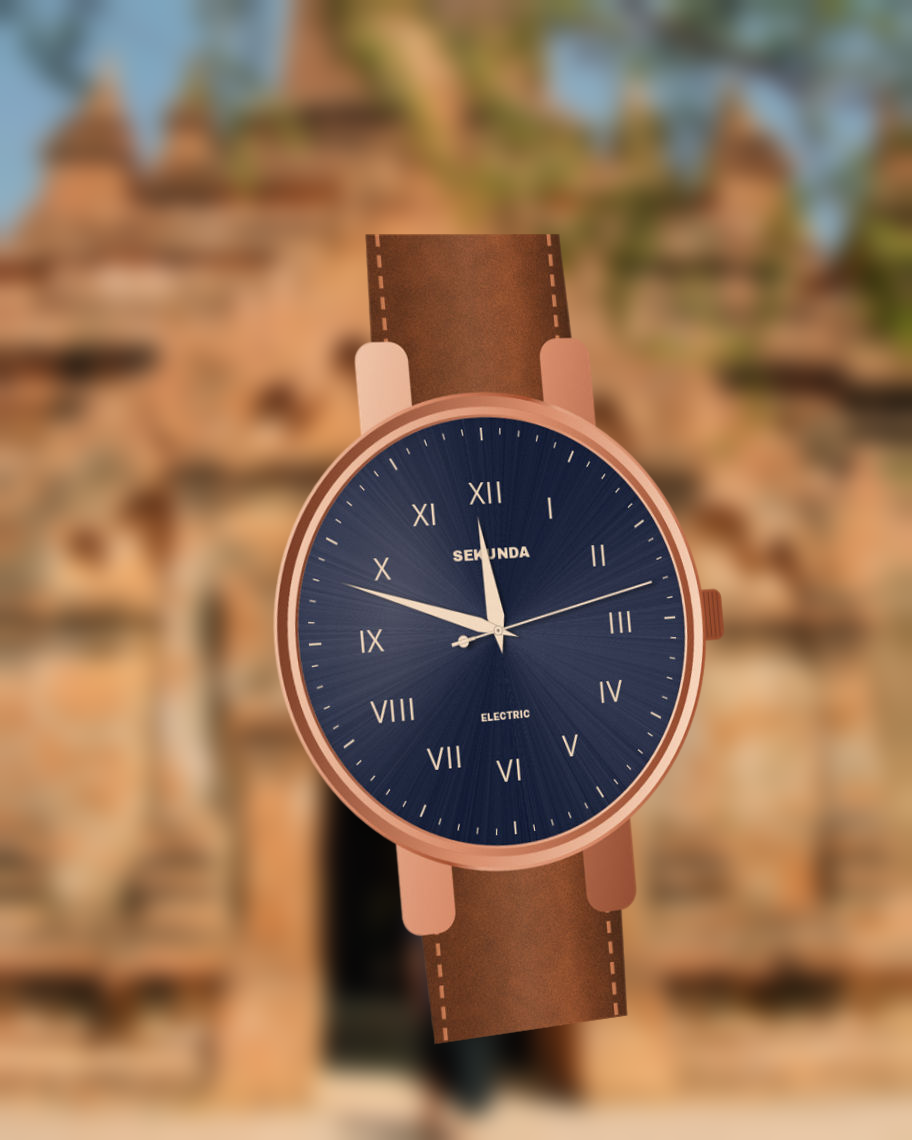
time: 11:48:13
